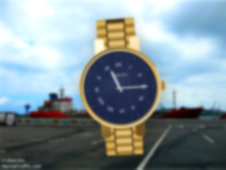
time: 11:15
